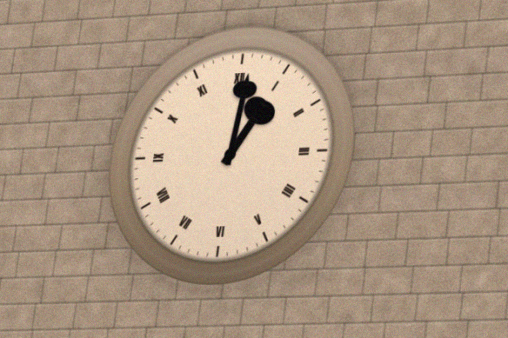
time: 1:01
